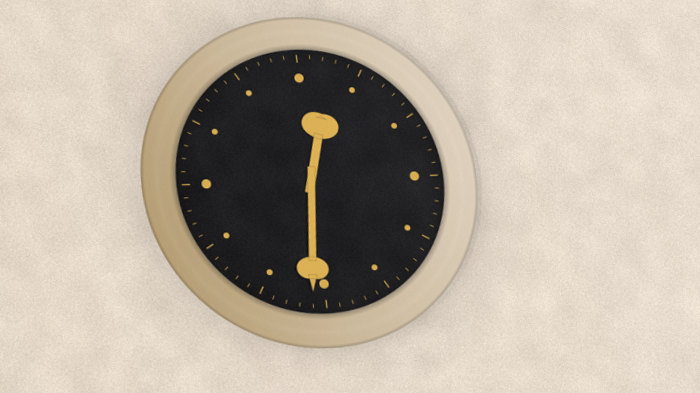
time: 12:31
